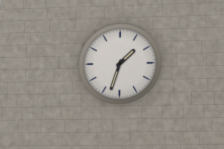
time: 1:33
